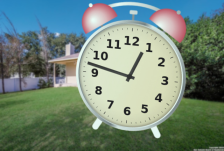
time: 12:47
